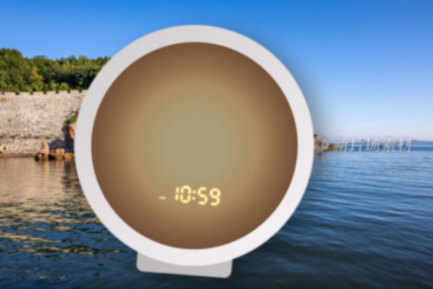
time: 10:59
